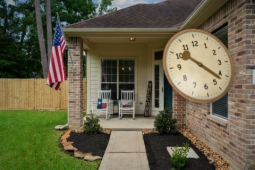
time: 10:22
